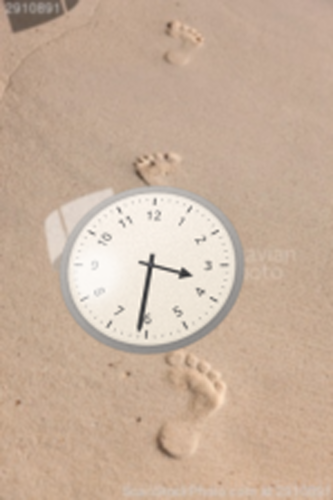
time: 3:31
